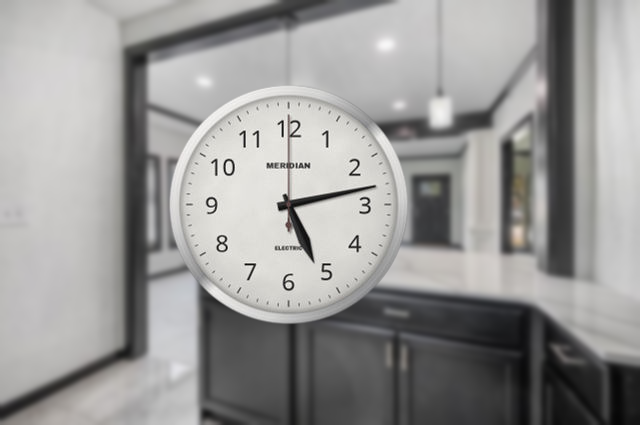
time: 5:13:00
